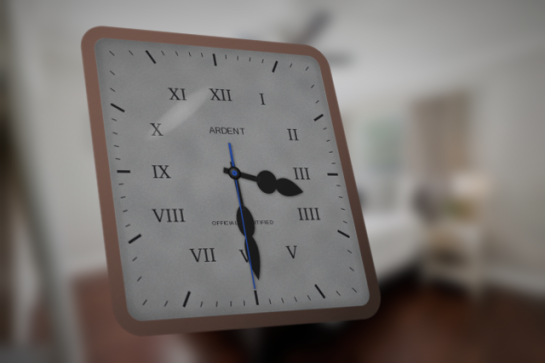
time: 3:29:30
